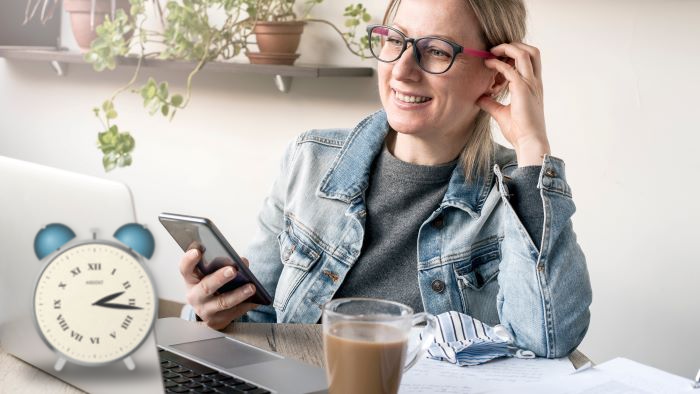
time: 2:16
